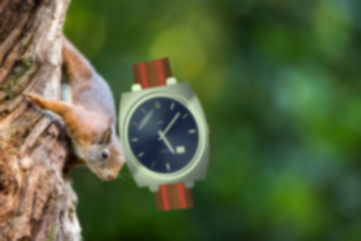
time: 5:08
